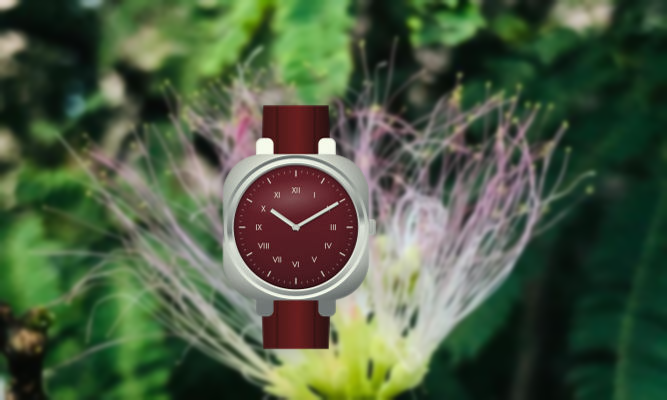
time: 10:10
